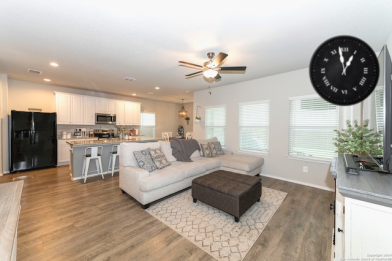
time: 12:58
